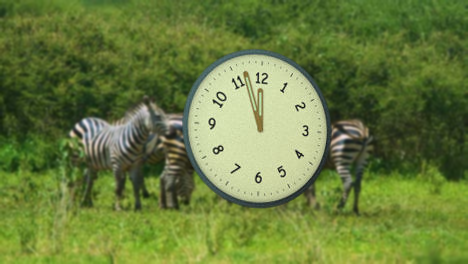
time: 11:57
